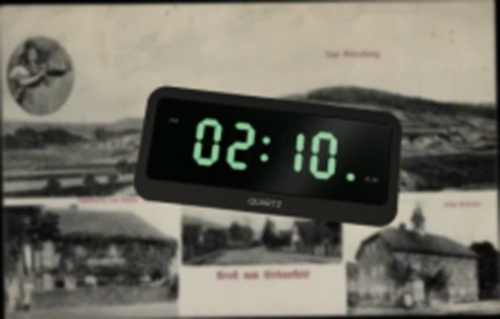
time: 2:10
